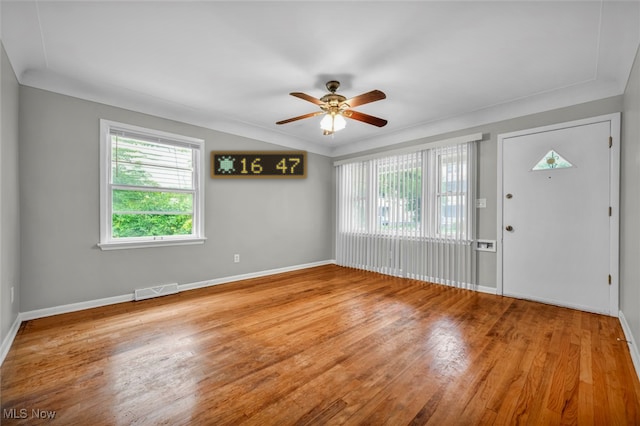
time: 16:47
